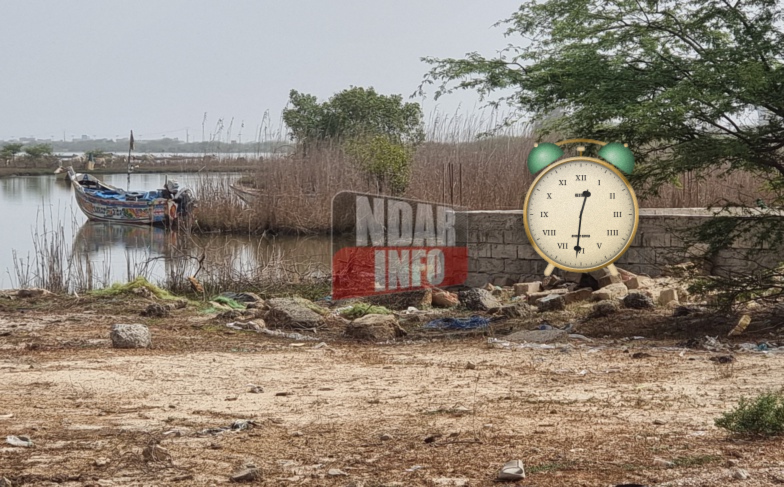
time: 12:31
